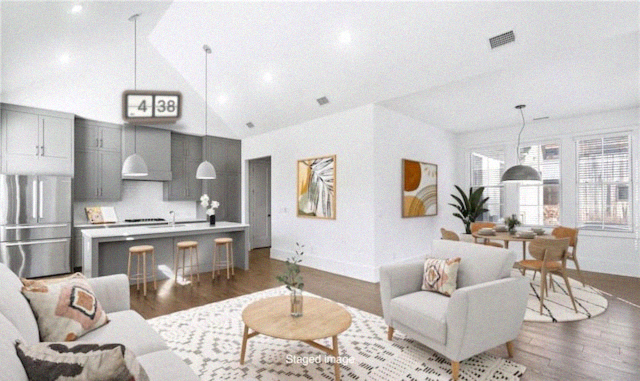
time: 4:38
